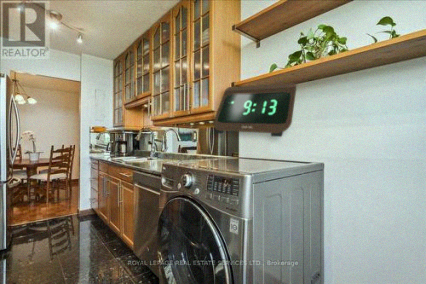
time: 9:13
